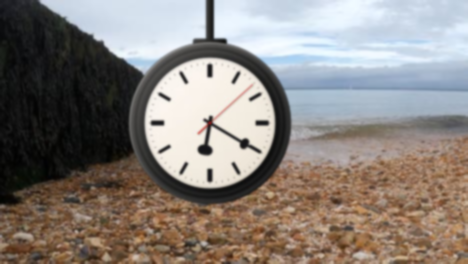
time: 6:20:08
